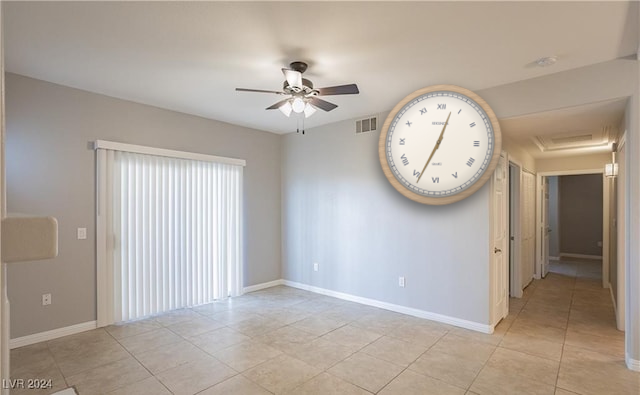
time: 12:34
